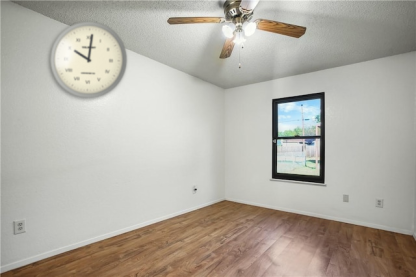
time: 10:01
